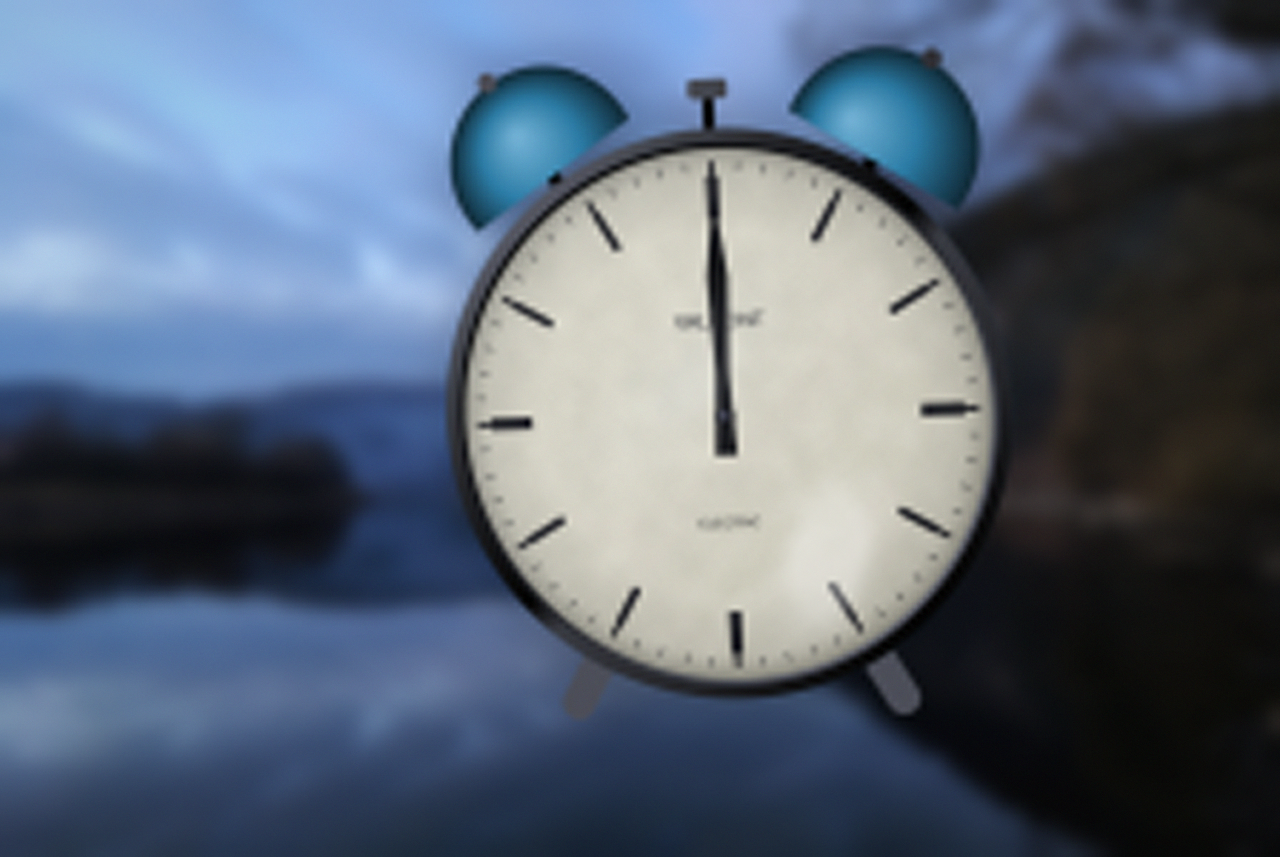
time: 12:00
